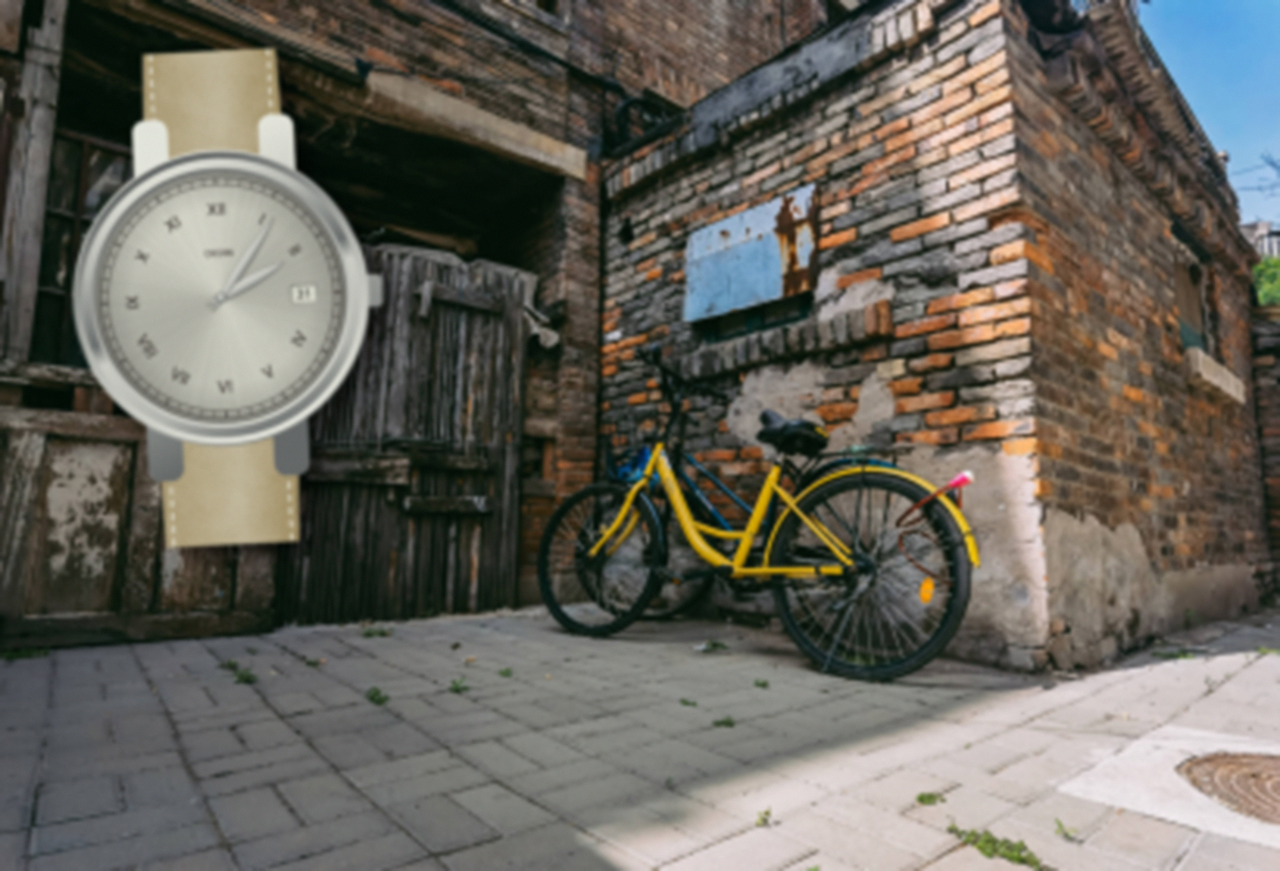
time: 2:06
